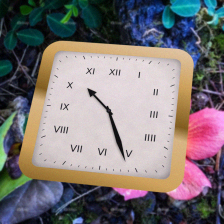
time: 10:26
